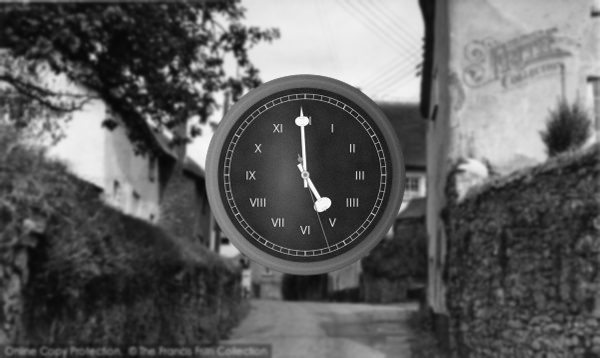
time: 4:59:27
